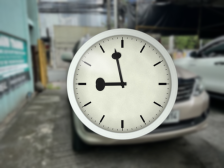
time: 8:58
